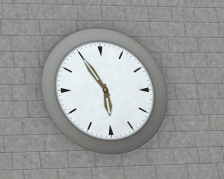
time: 5:55
